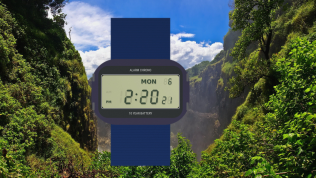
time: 2:20:21
